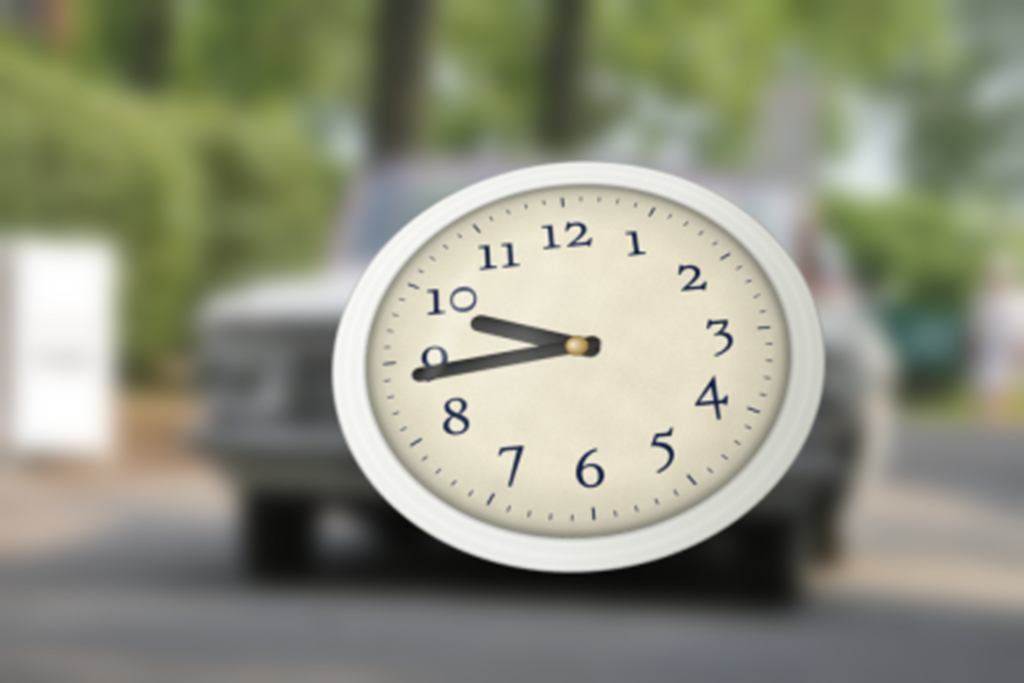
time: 9:44
